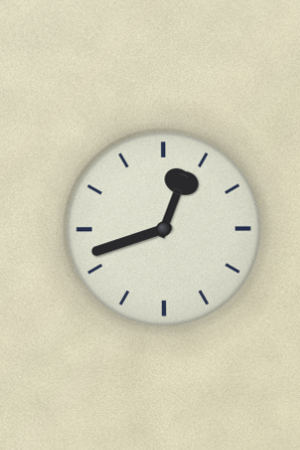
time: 12:42
